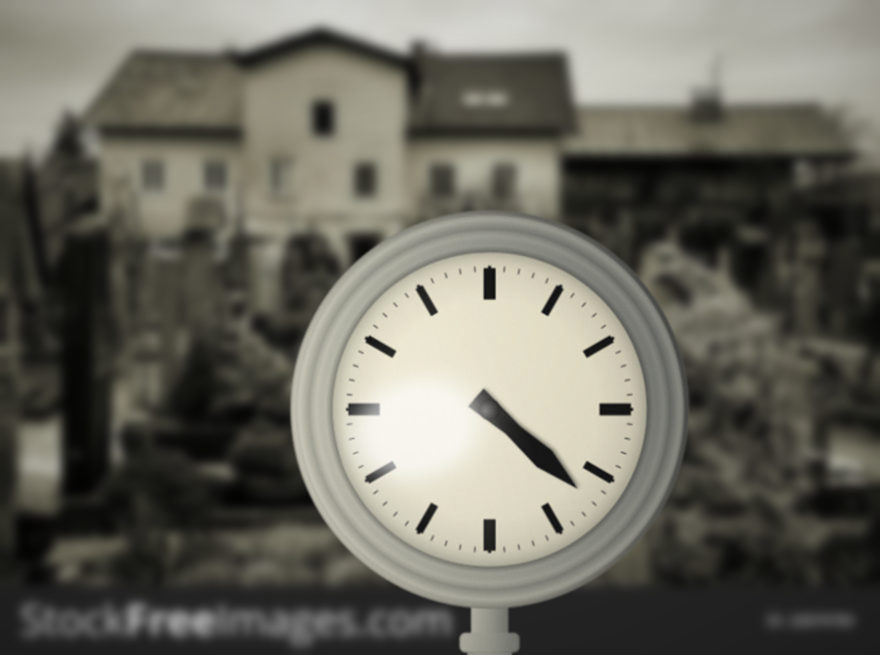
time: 4:22
